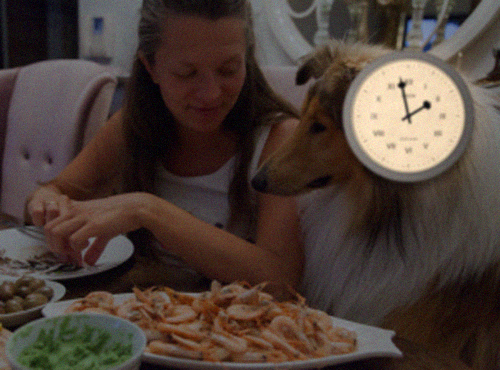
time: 1:58
